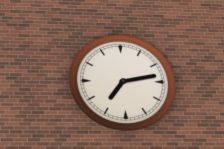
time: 7:13
